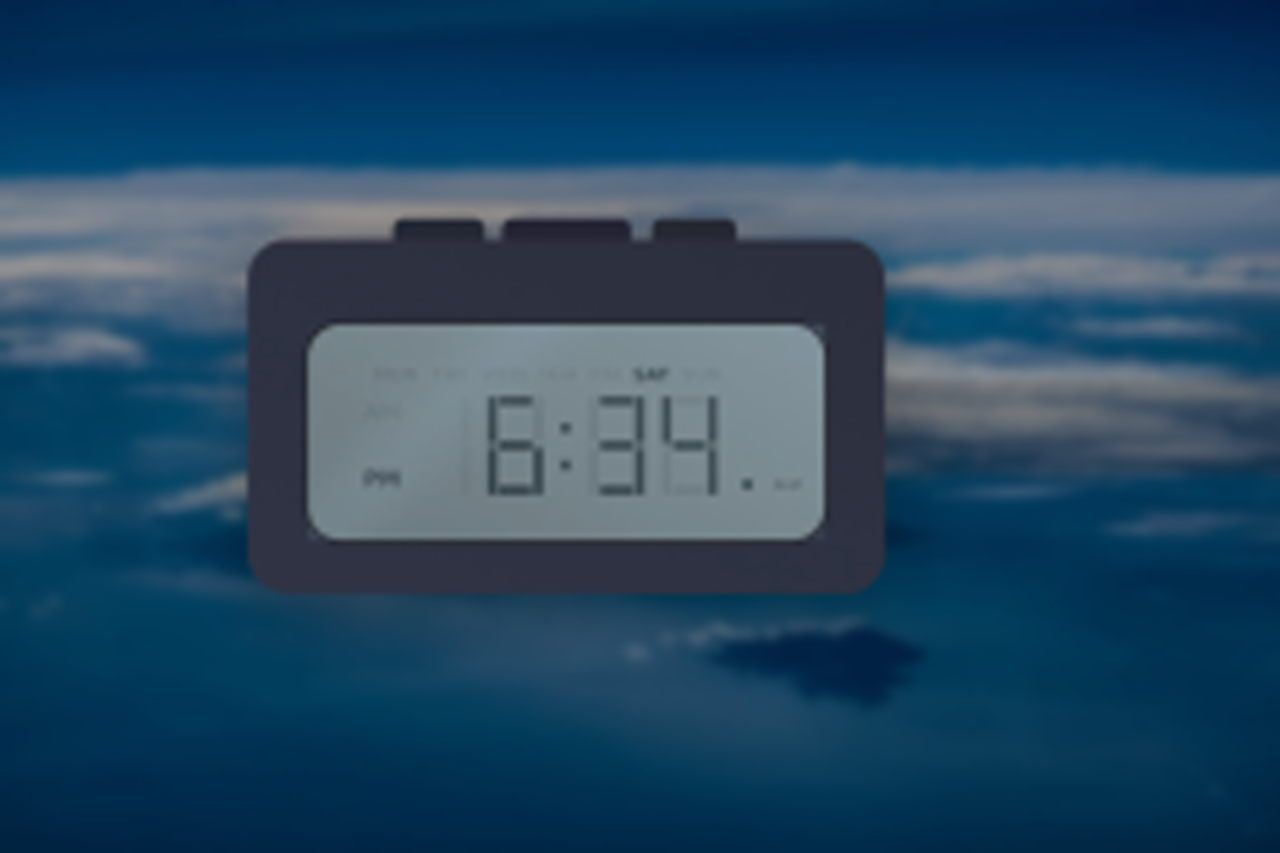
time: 6:34
